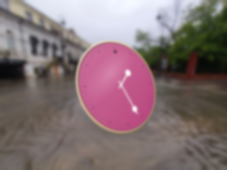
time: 1:26
